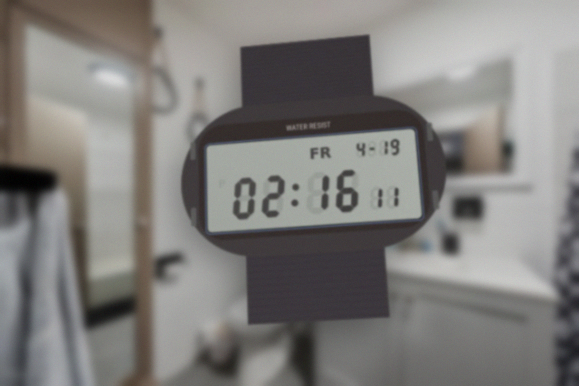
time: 2:16:11
